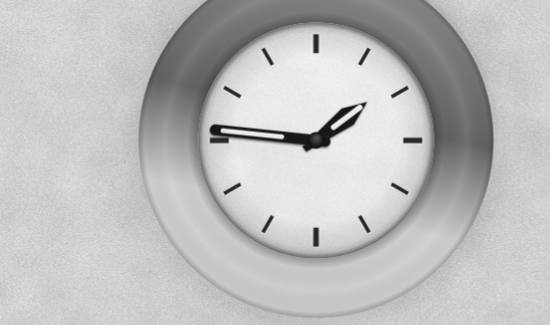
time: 1:46
